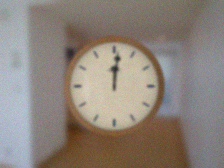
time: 12:01
